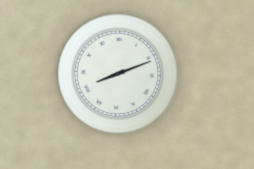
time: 8:11
